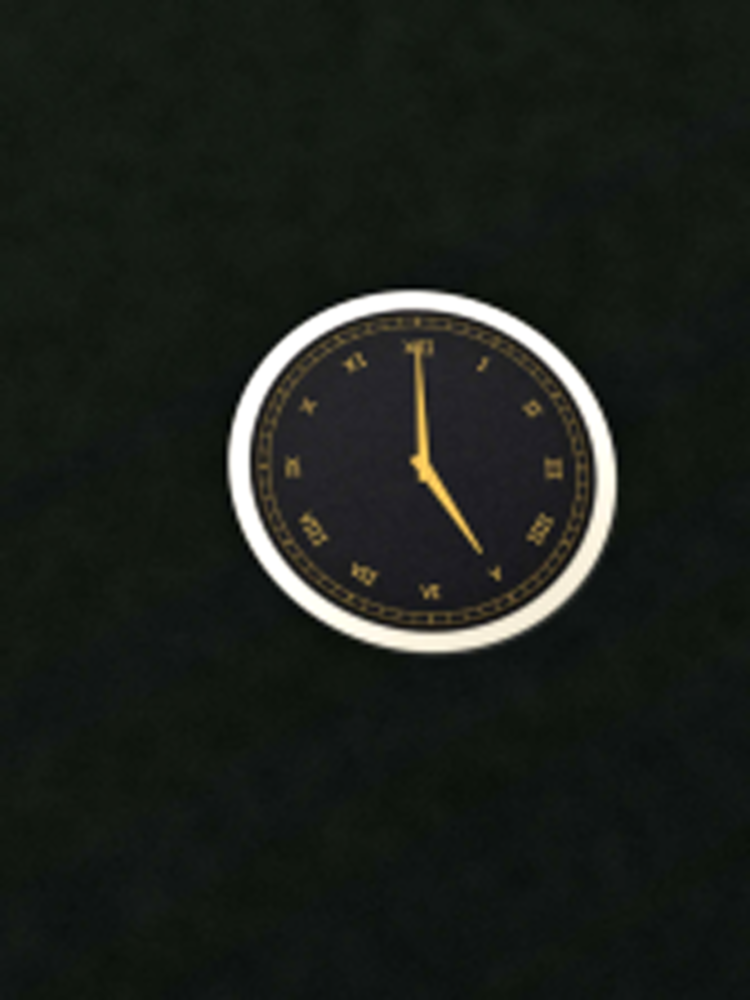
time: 5:00
